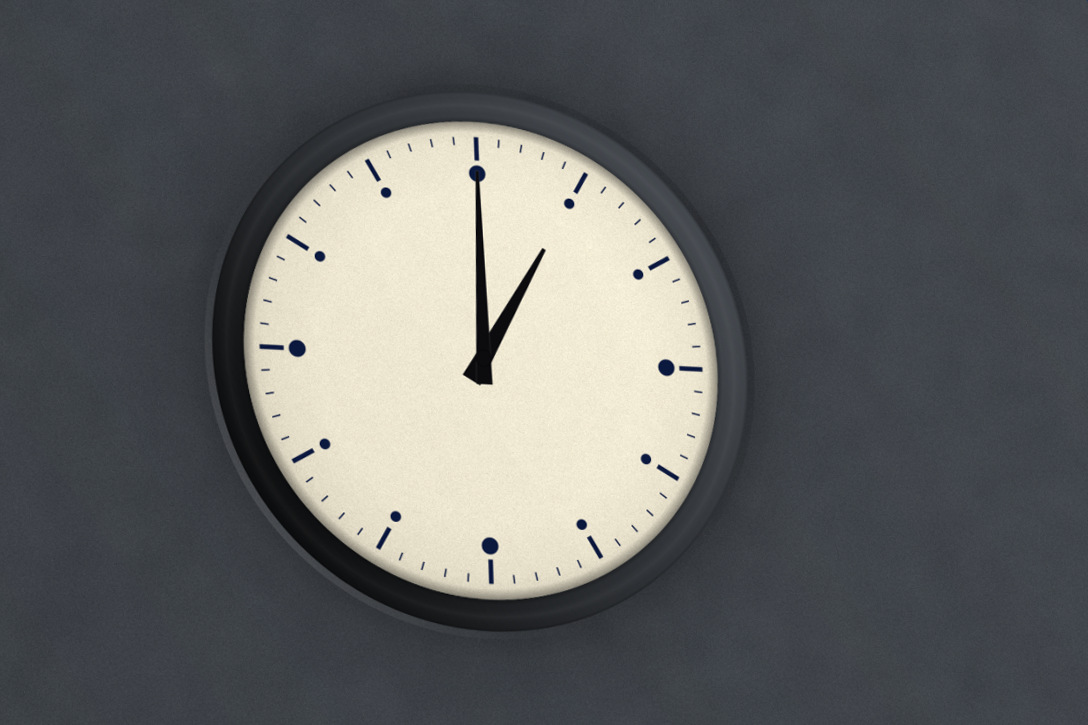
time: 1:00
